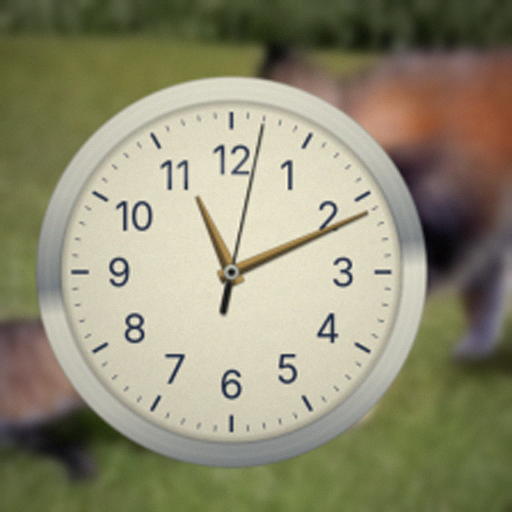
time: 11:11:02
